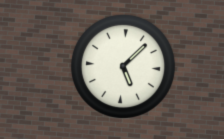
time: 5:07
